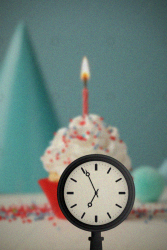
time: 6:56
